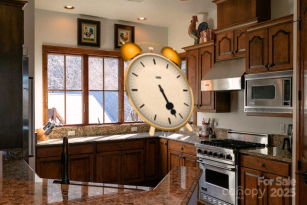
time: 5:27
